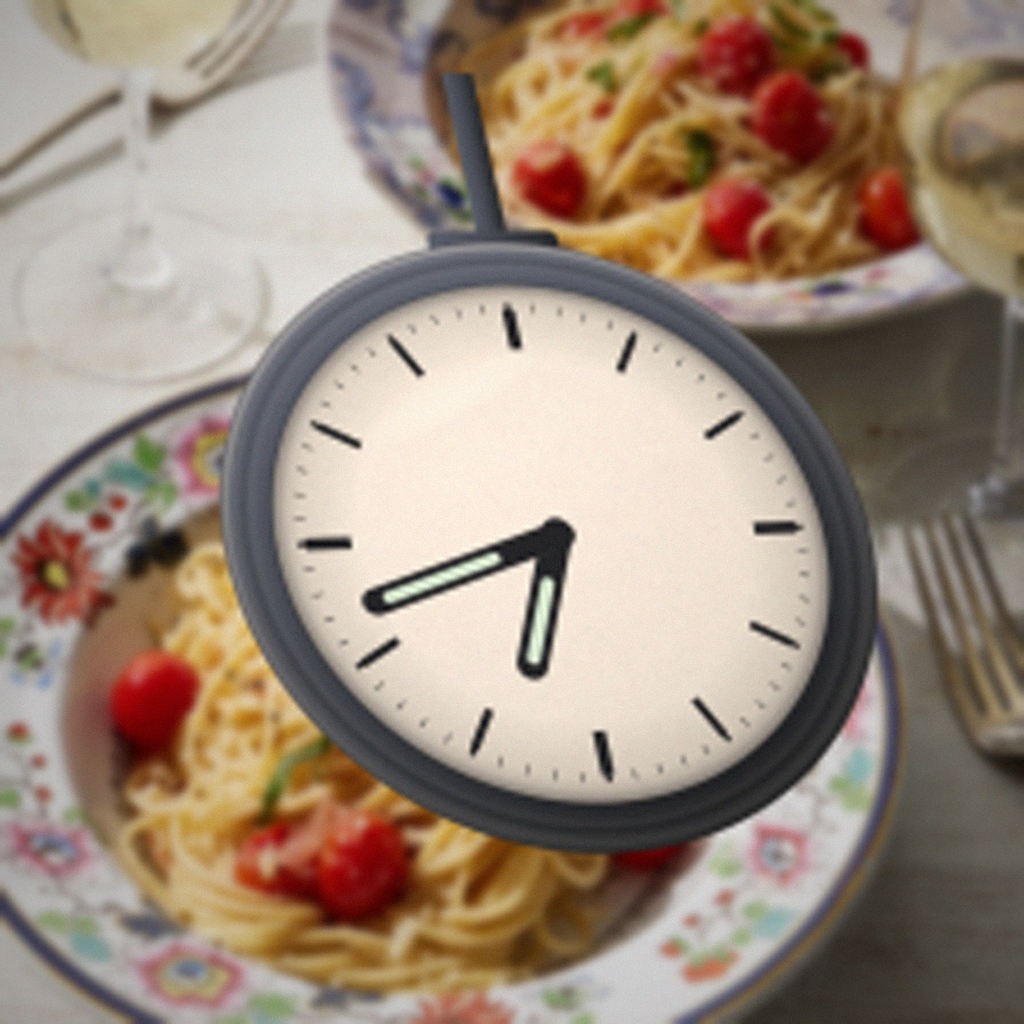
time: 6:42
